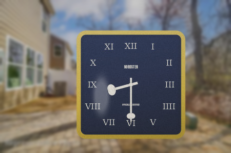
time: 8:30
